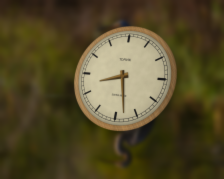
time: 8:28
